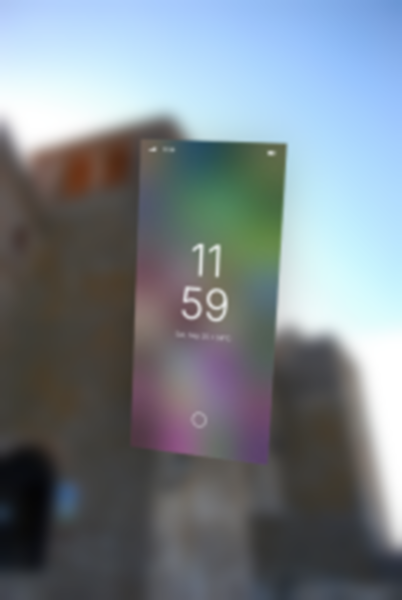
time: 11:59
